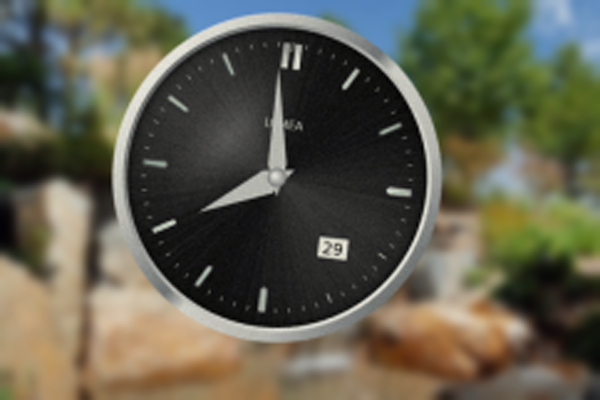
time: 7:59
